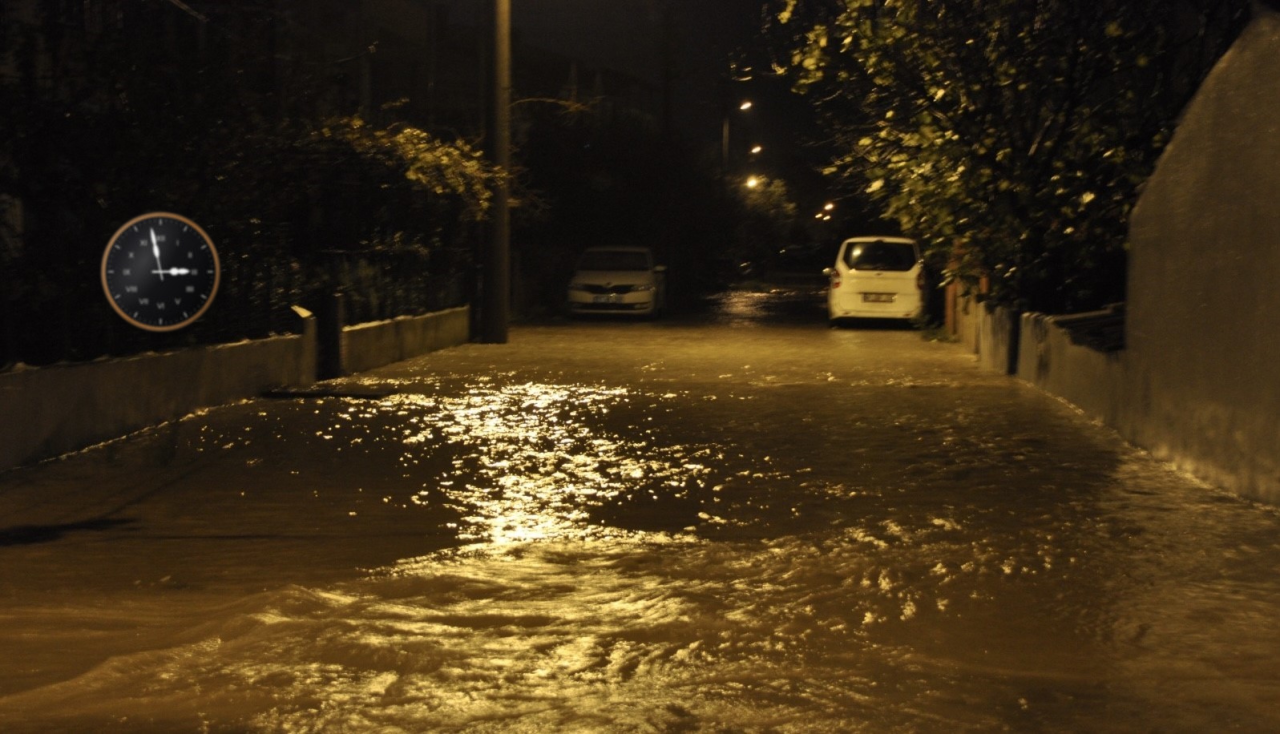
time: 2:58
